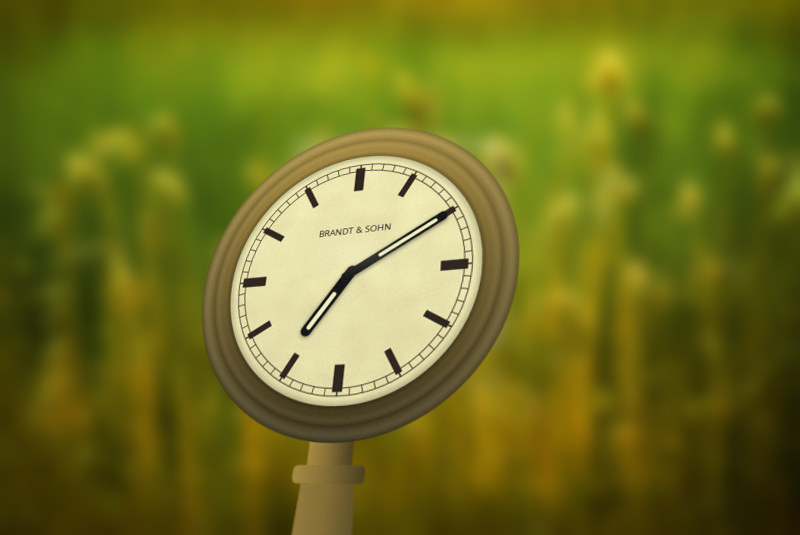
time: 7:10
